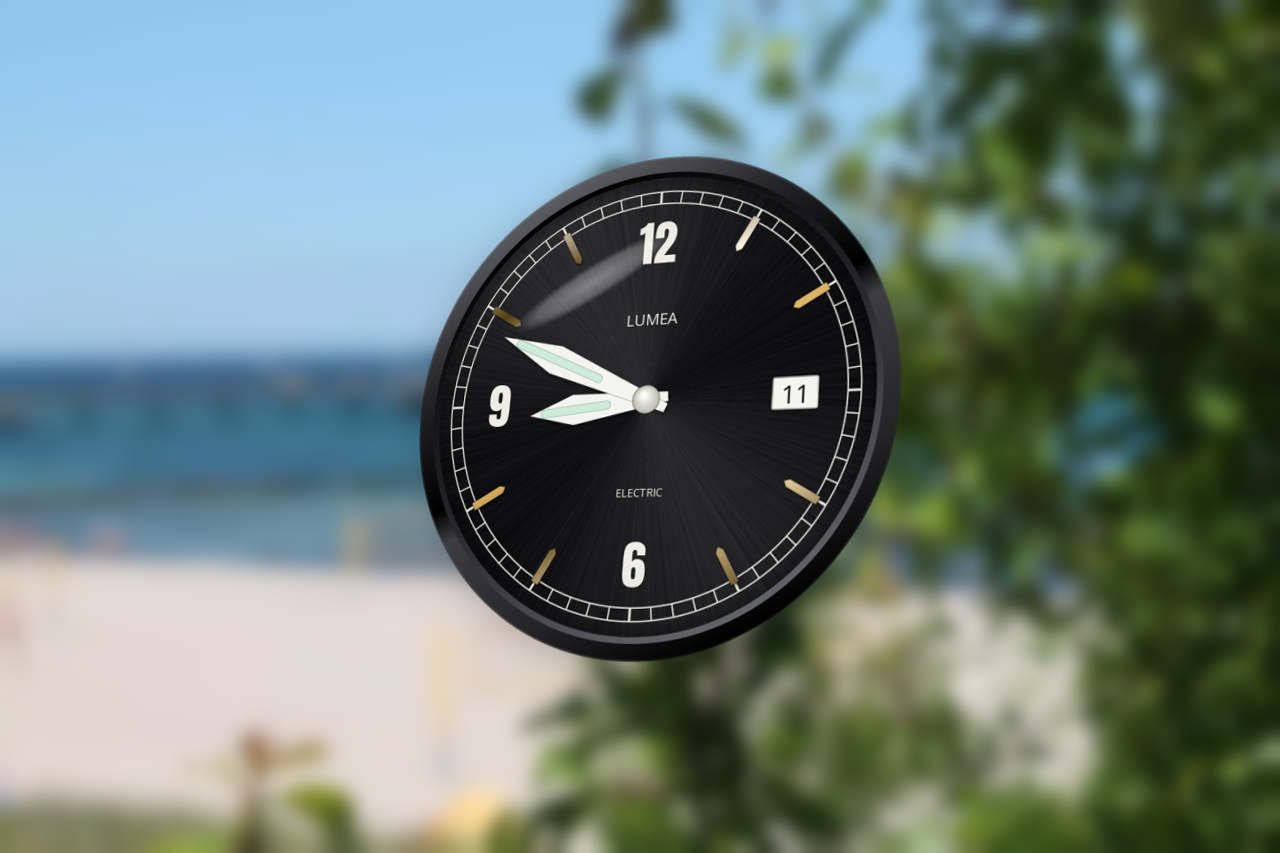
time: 8:49
